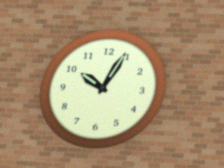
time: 10:04
